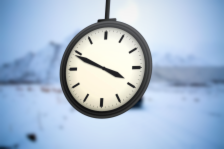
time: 3:49
